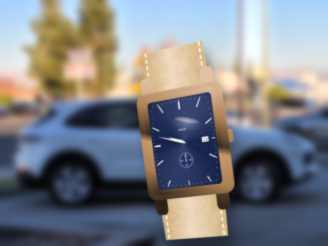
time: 9:48
